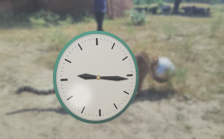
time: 9:16
